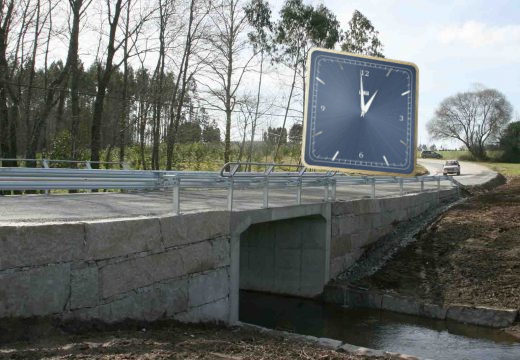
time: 12:59
